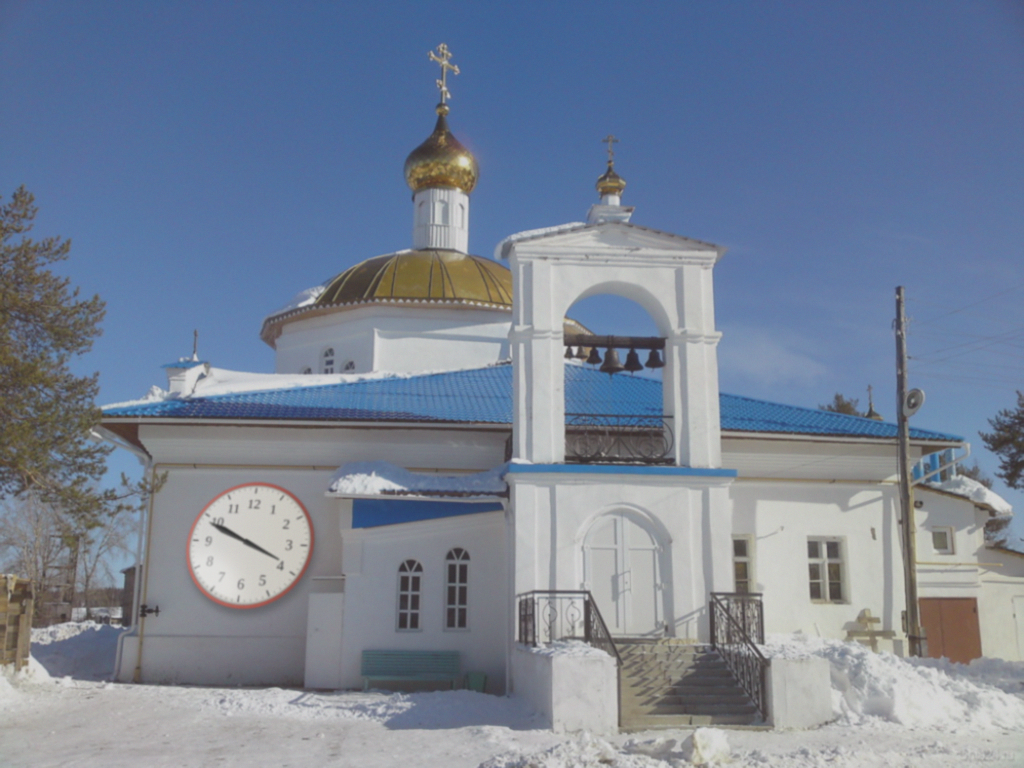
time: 3:49
